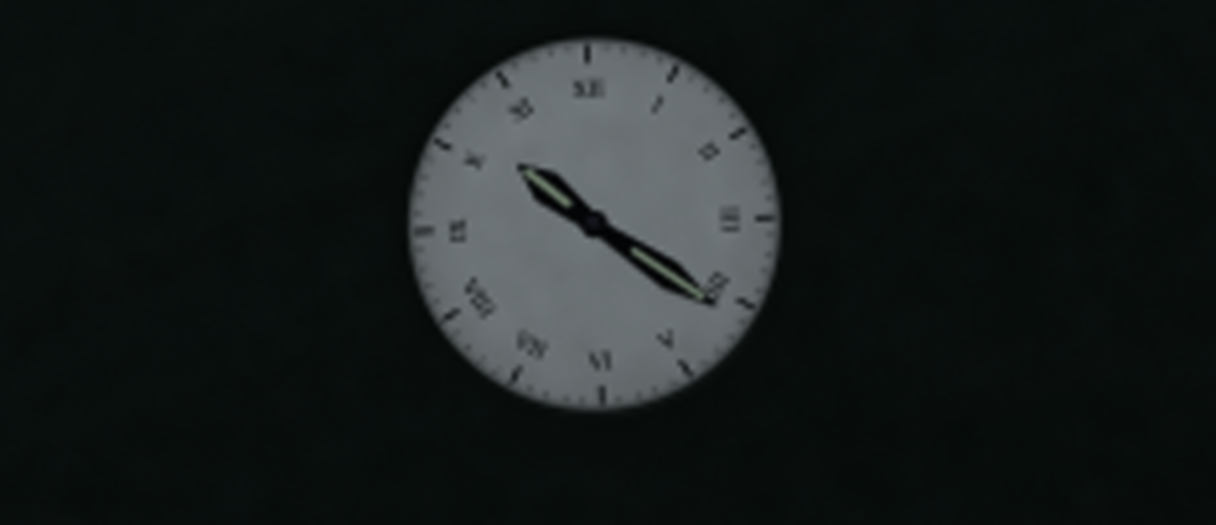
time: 10:21
